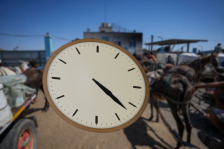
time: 4:22
